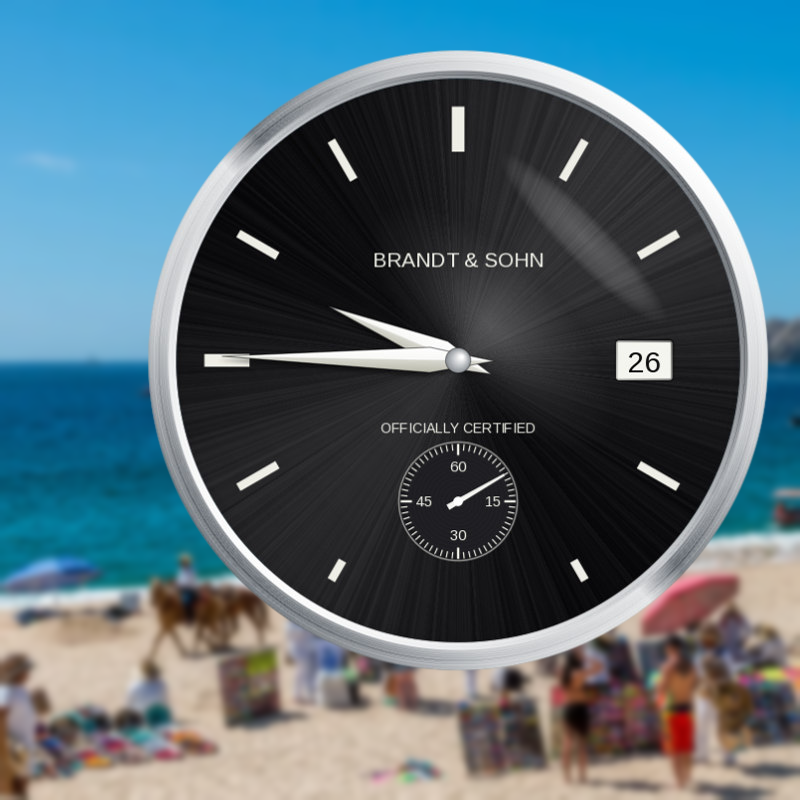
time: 9:45:10
